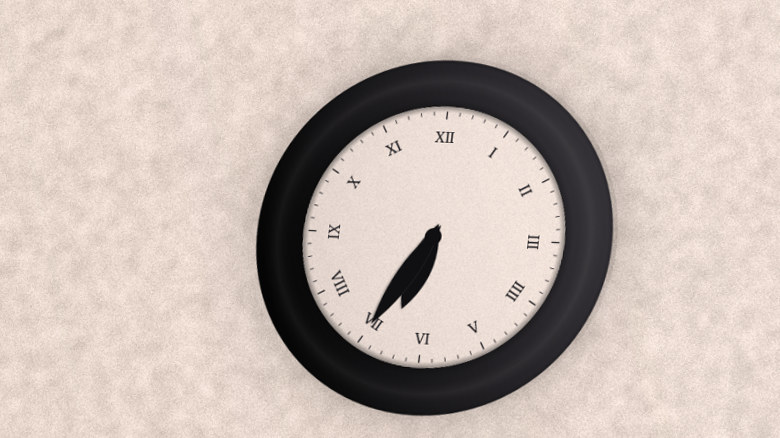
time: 6:35
